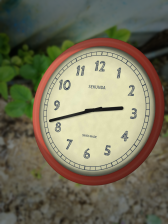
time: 2:42
